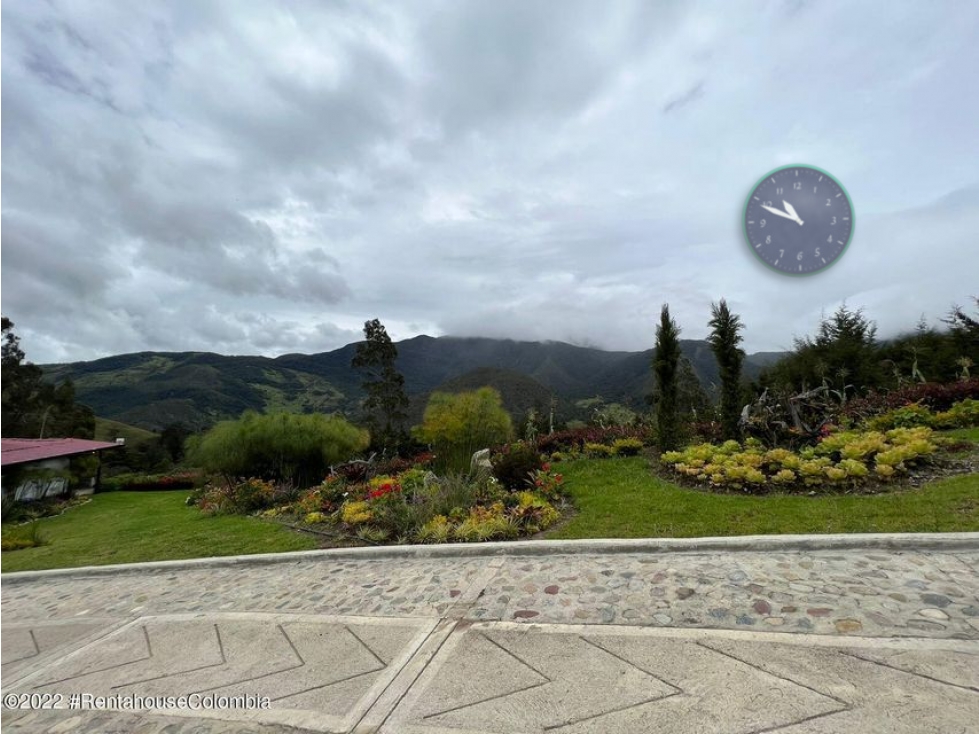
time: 10:49
